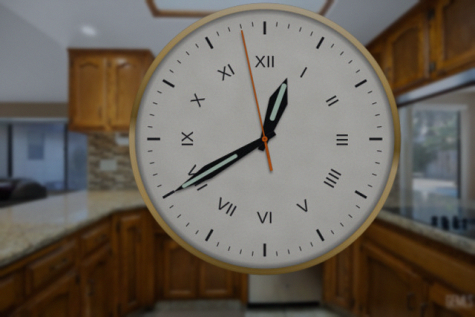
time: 12:39:58
